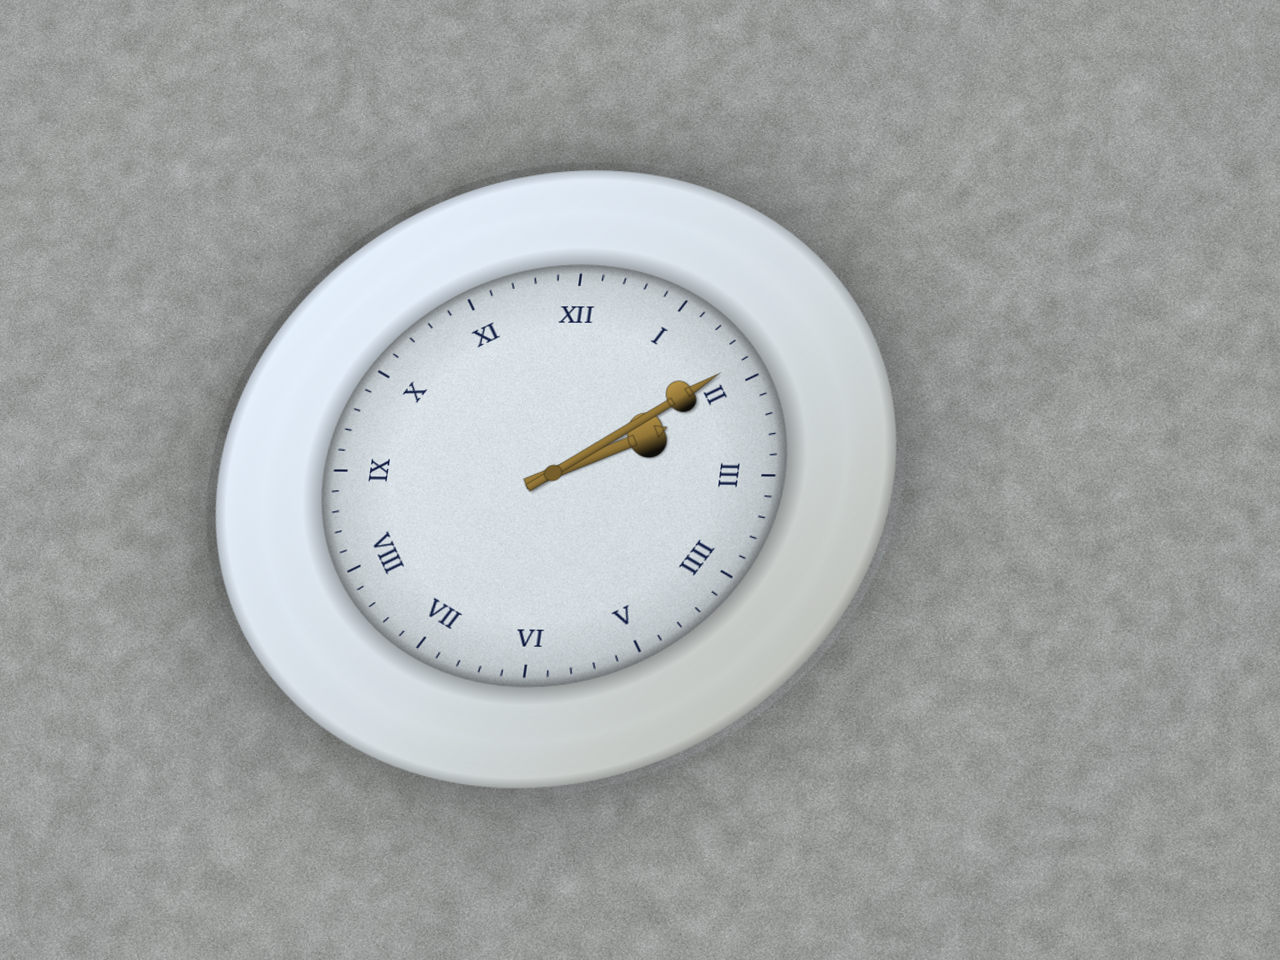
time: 2:09
